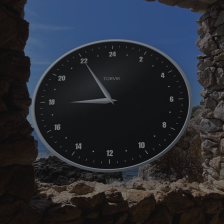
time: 17:55
